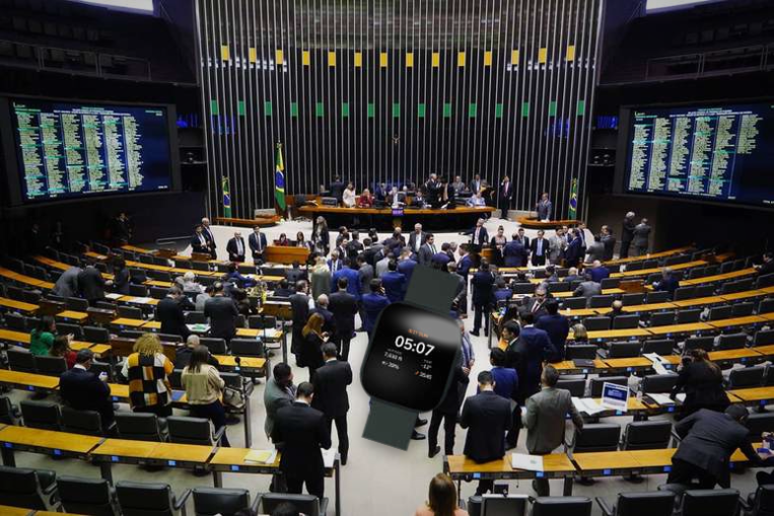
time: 5:07
